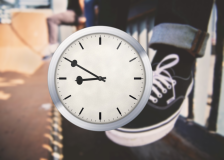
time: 8:50
